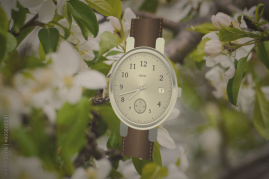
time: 7:42
